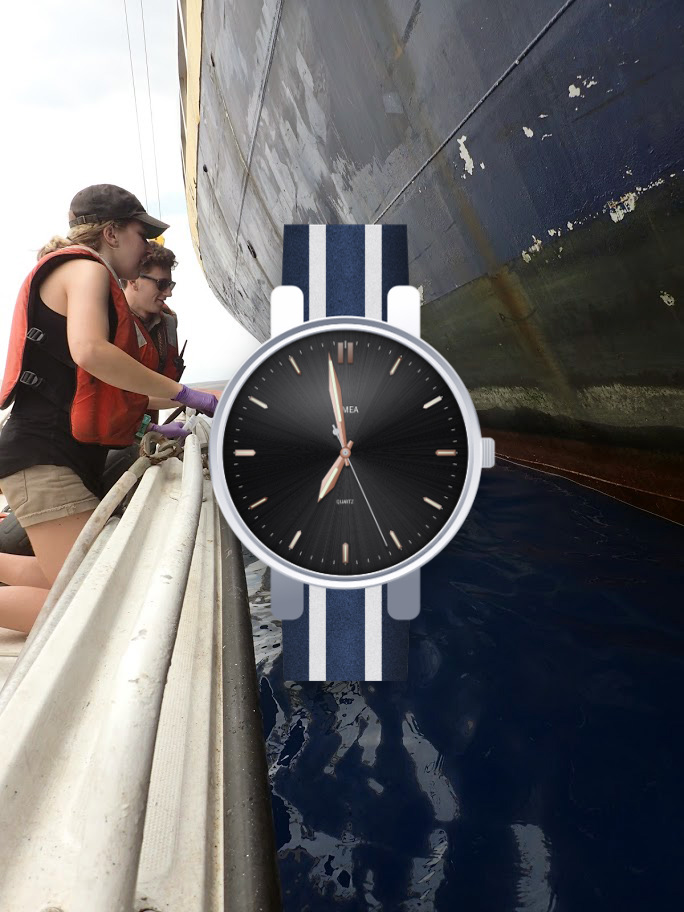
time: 6:58:26
